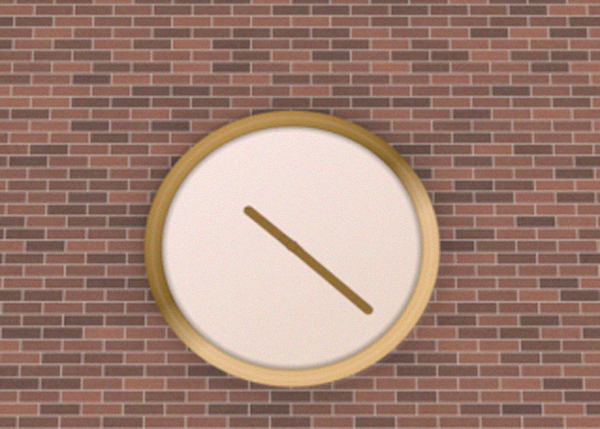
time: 10:22
